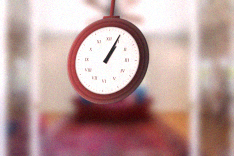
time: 1:04
